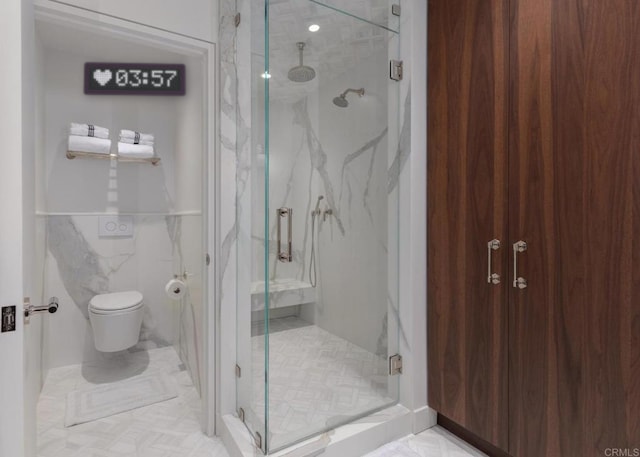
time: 3:57
